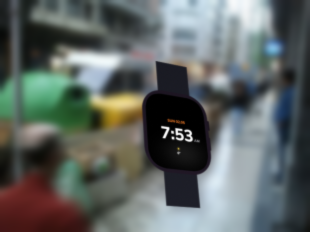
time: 7:53
